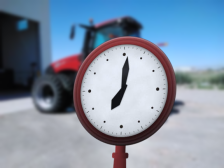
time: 7:01
